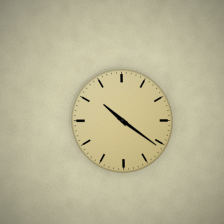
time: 10:21
